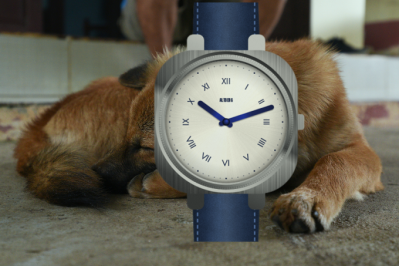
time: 10:12
